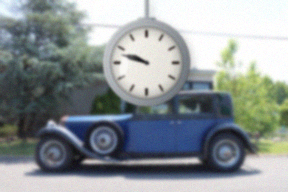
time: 9:48
